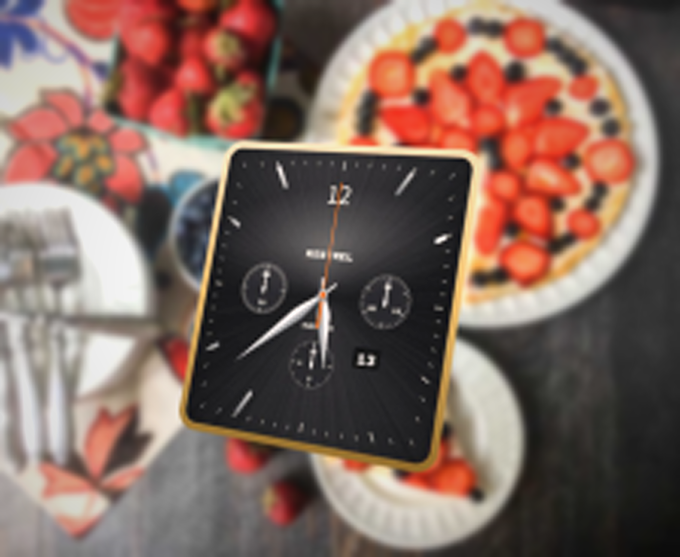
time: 5:38
